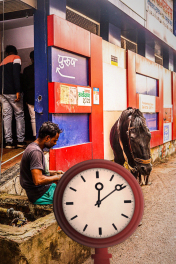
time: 12:09
